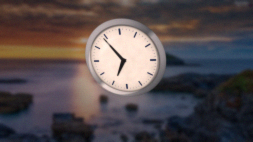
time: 6:54
